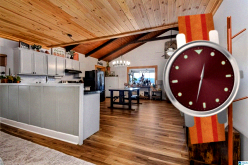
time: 12:33
